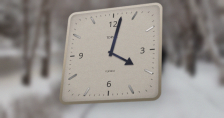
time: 4:02
